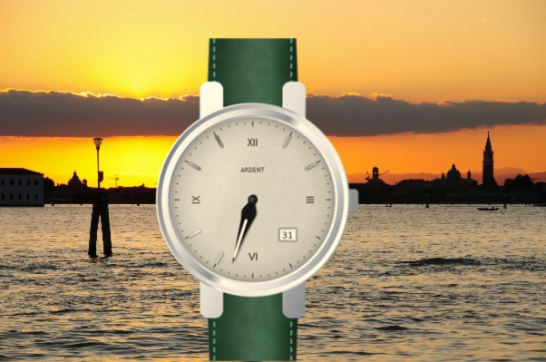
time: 6:33
